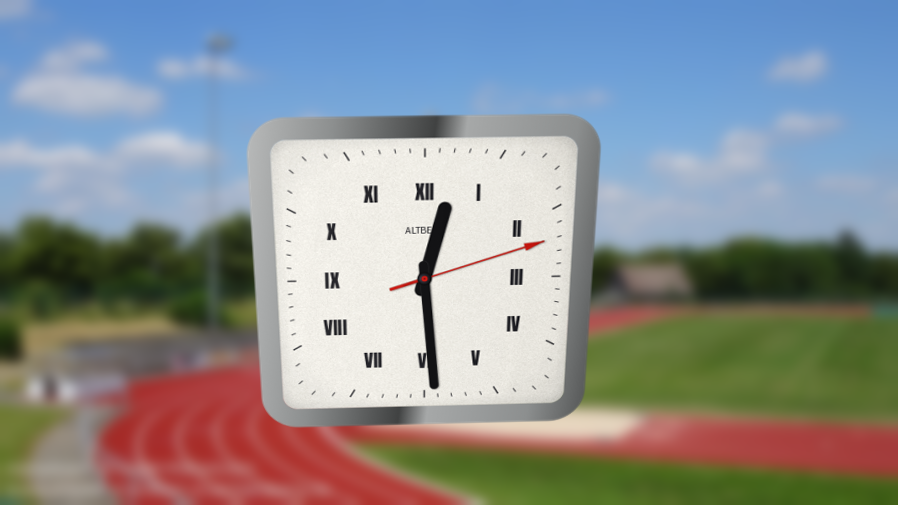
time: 12:29:12
